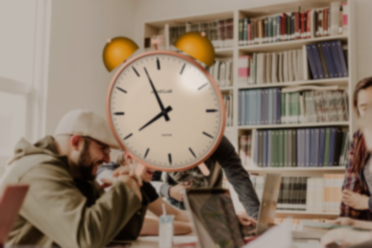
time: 7:57
